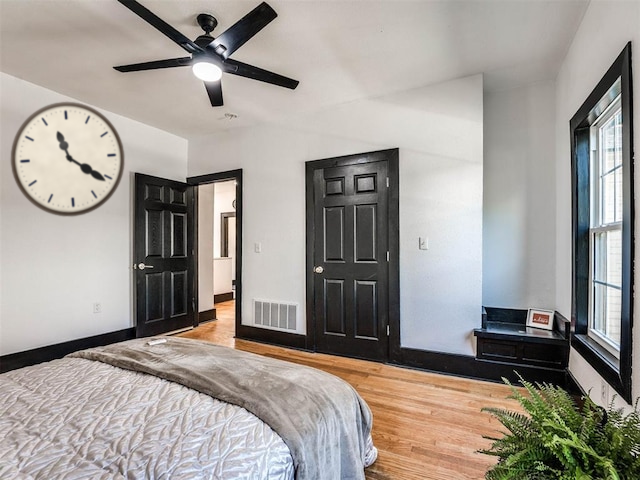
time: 11:21
